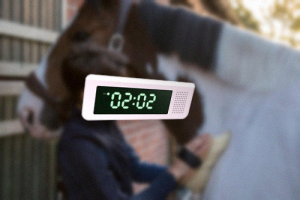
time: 2:02
